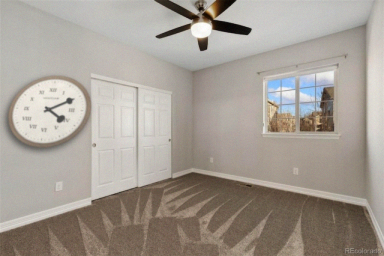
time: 4:10
